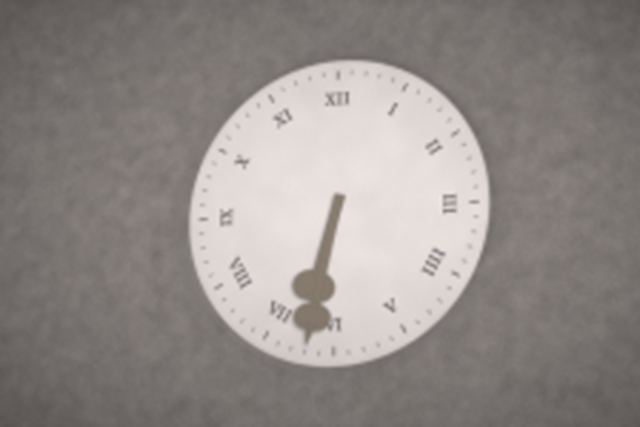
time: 6:32
